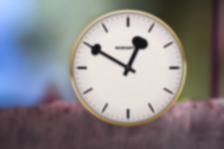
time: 12:50
